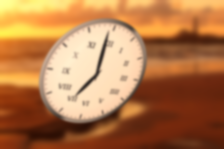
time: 6:59
